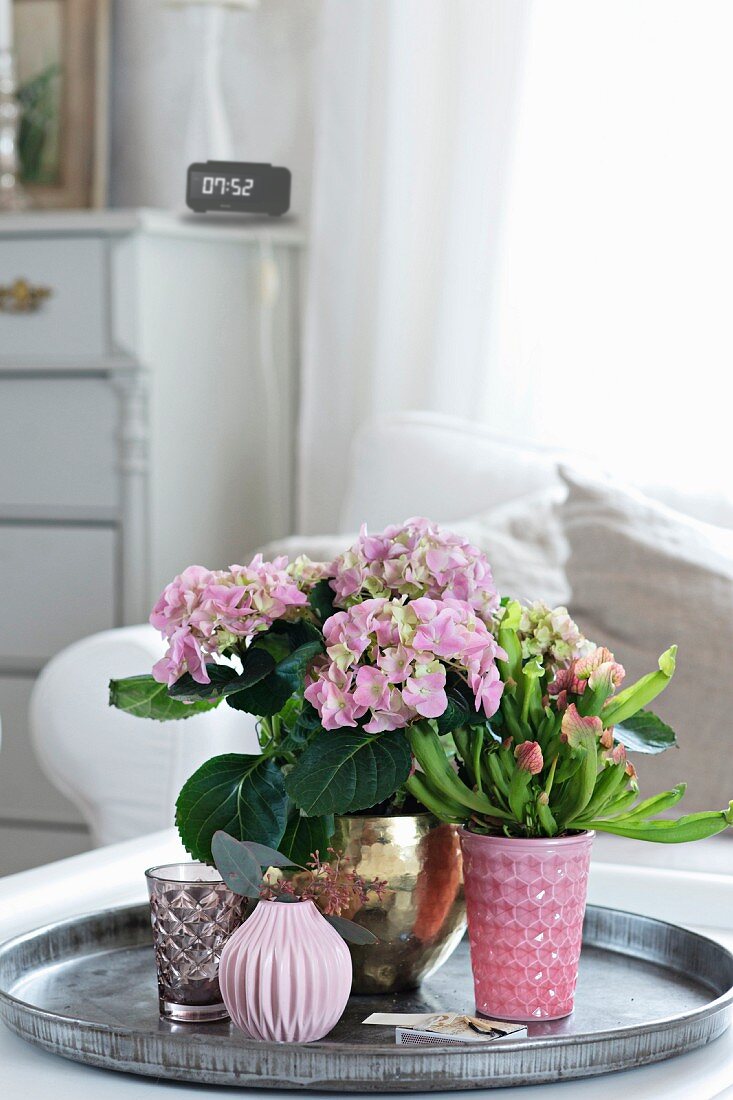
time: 7:52
